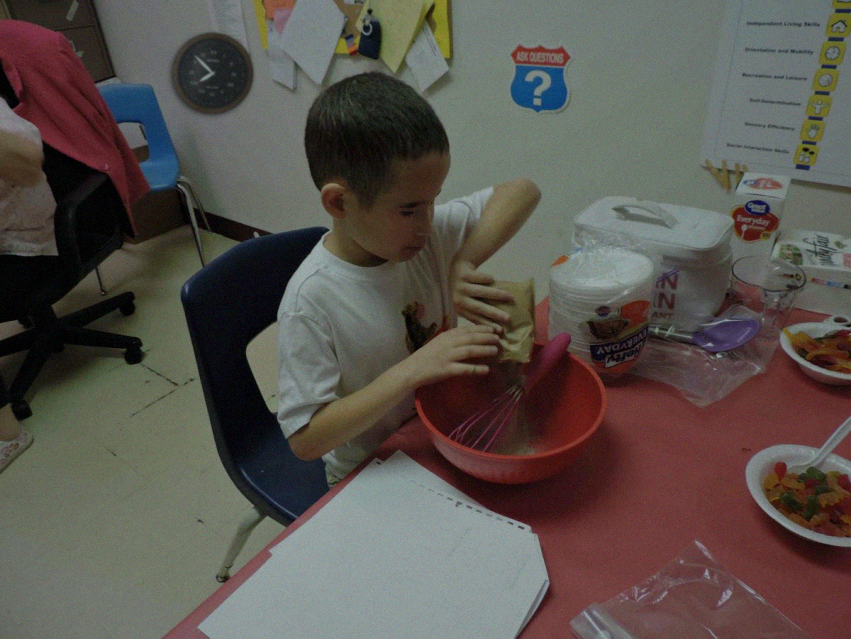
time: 7:52
